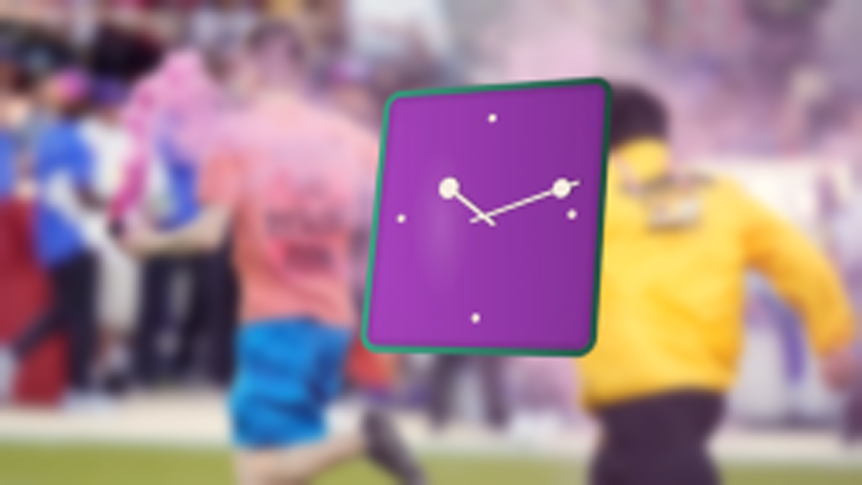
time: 10:12
